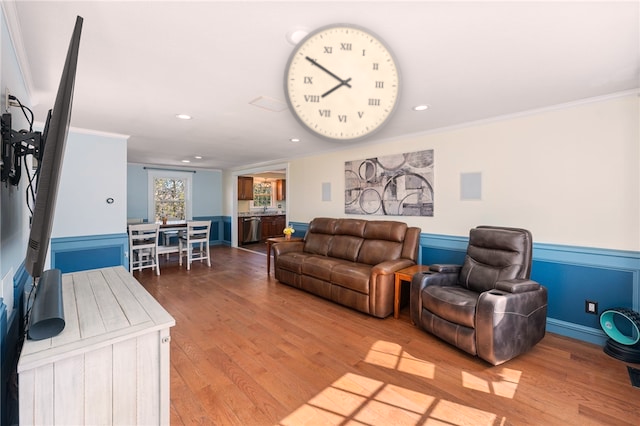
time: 7:50
